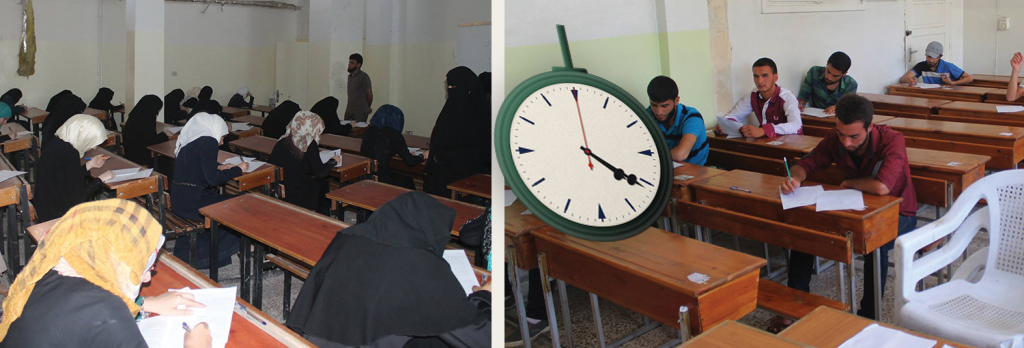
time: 4:21:00
